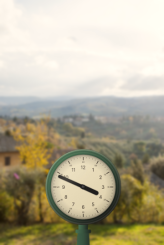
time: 3:49
